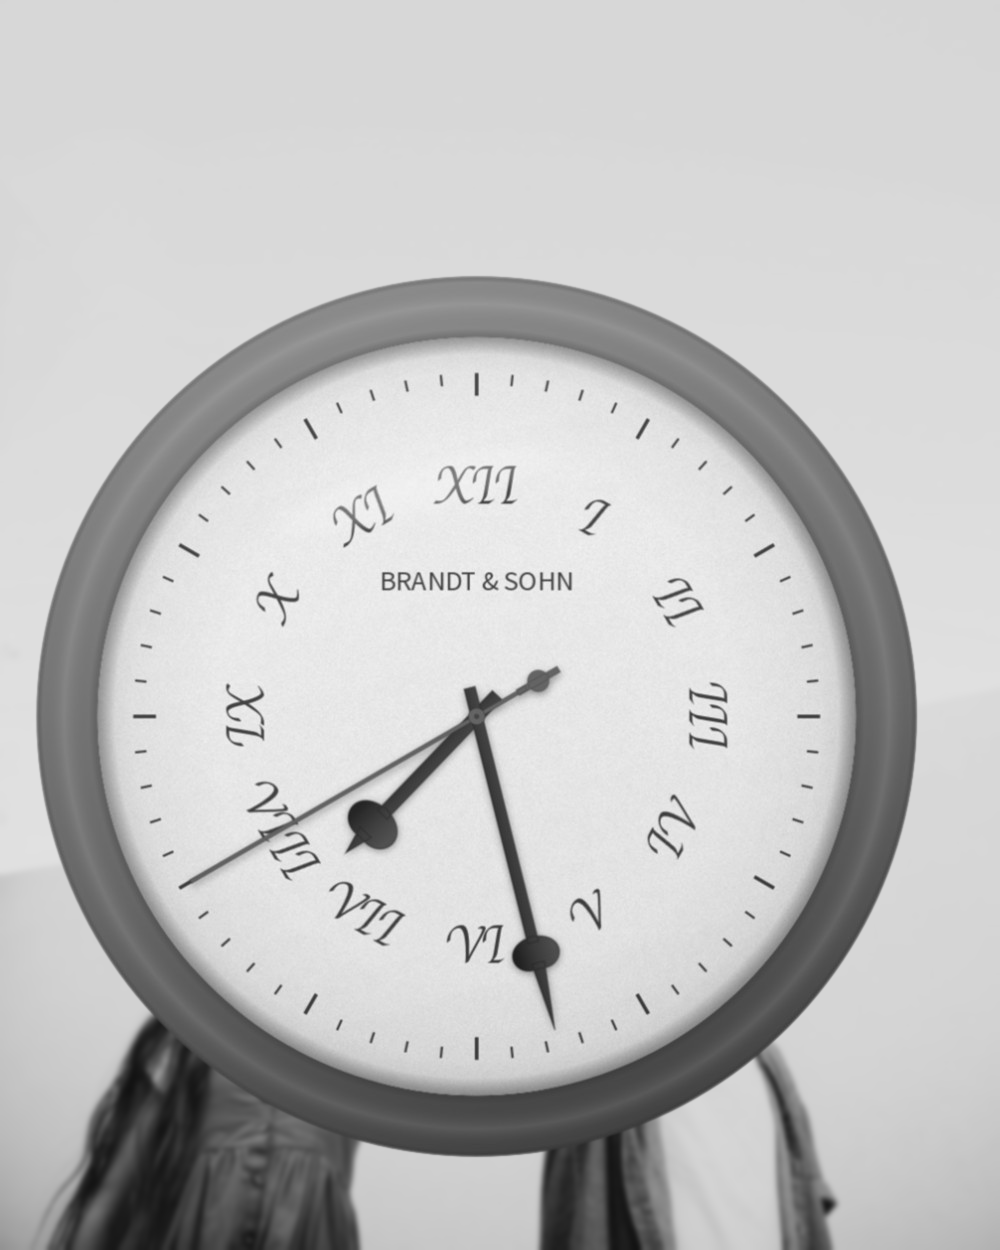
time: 7:27:40
